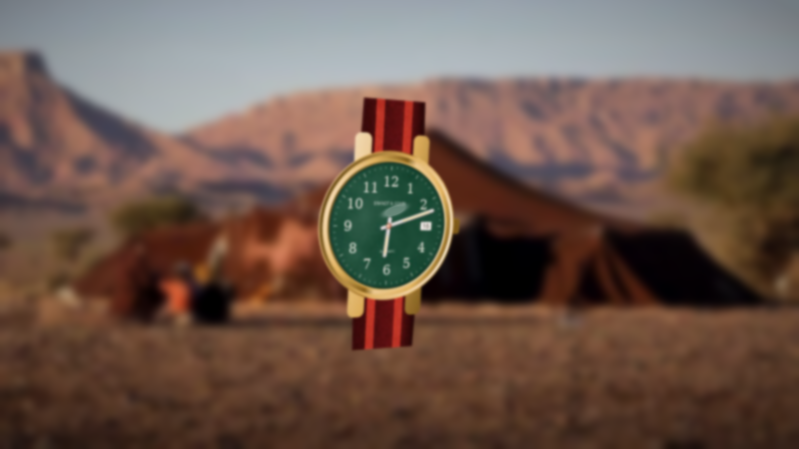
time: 6:12
